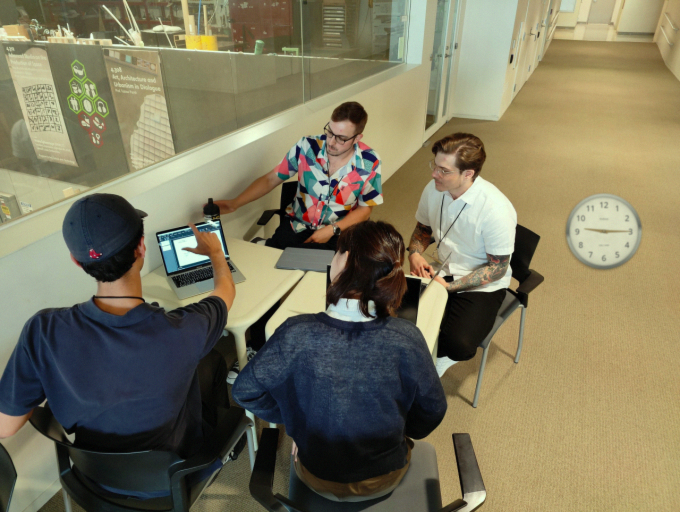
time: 9:15
